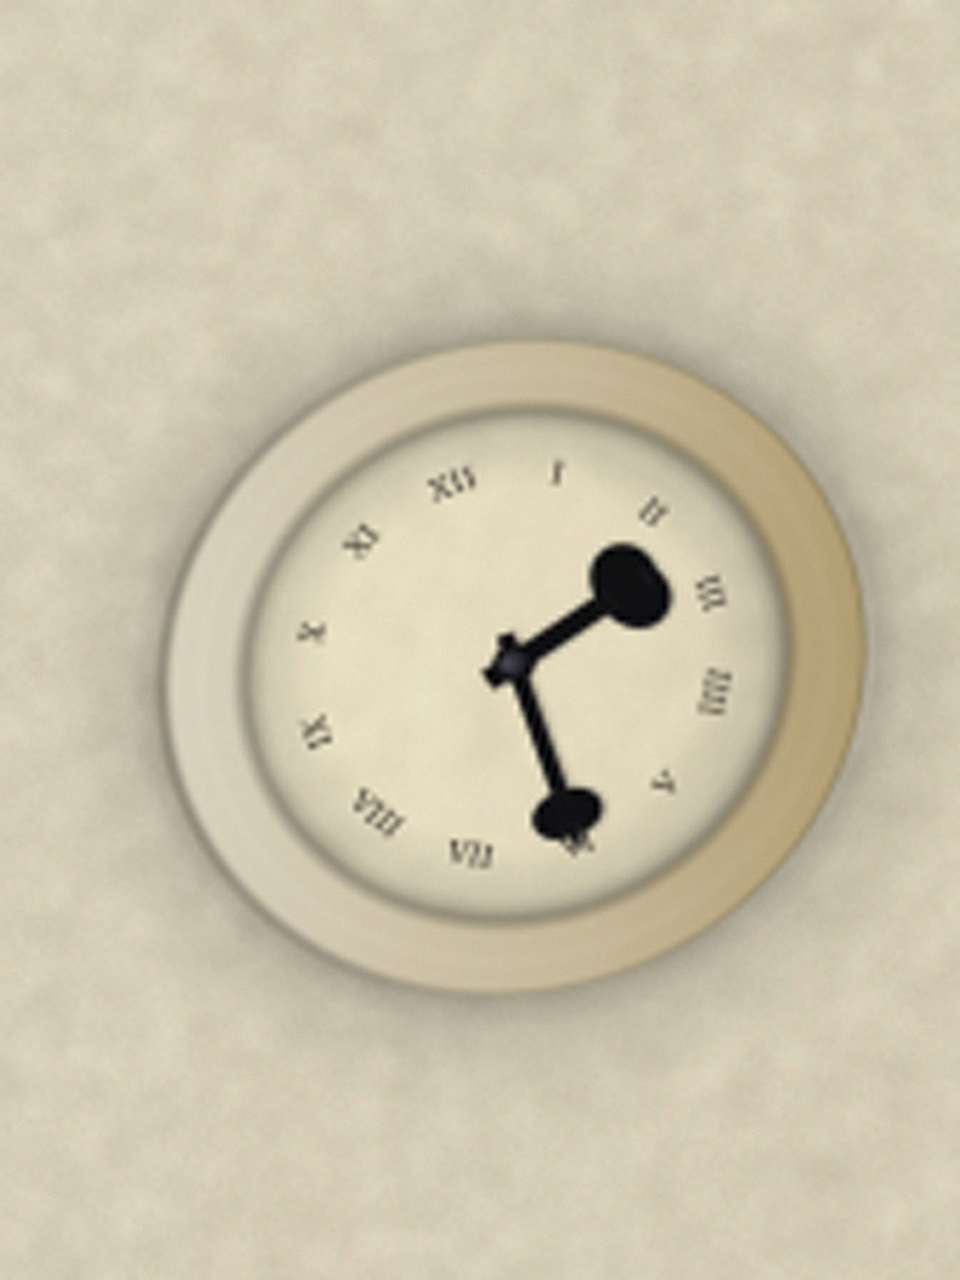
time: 2:30
